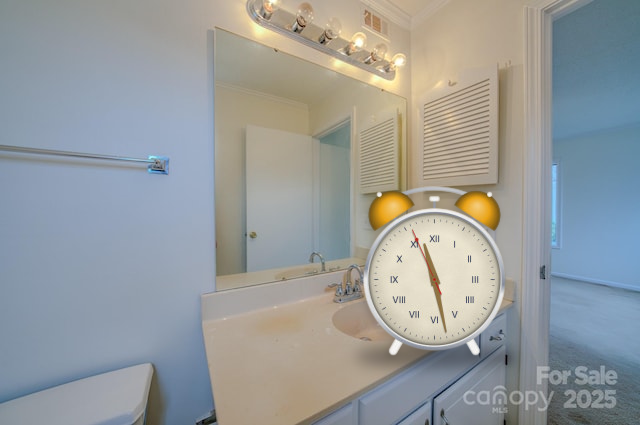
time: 11:27:56
